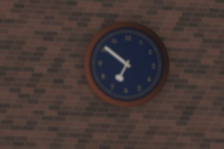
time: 6:51
